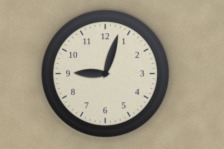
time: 9:03
